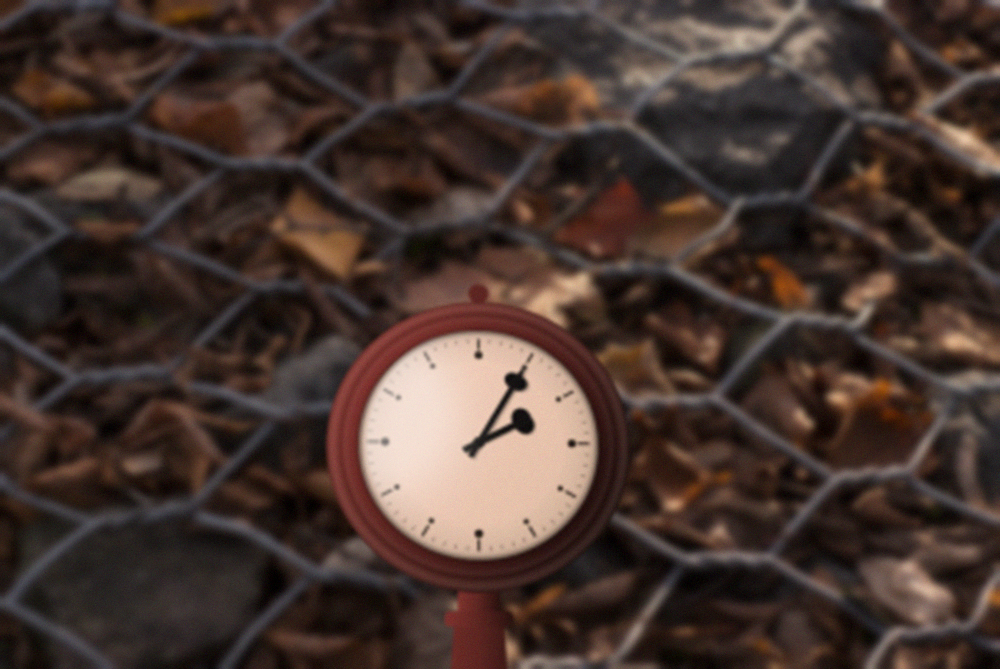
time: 2:05
